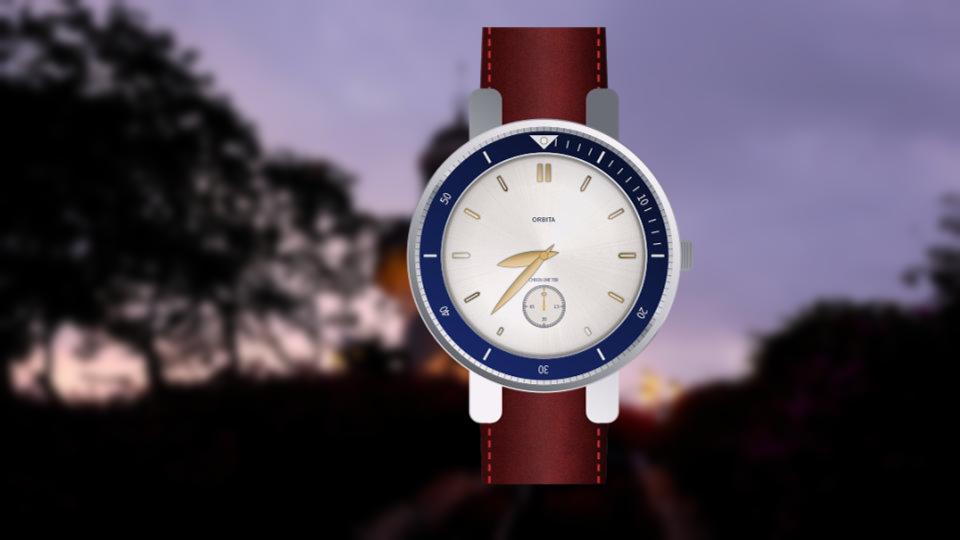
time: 8:37
